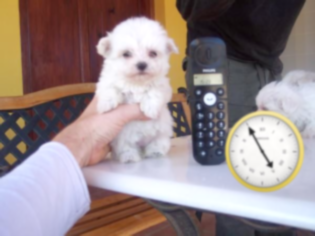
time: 4:55
